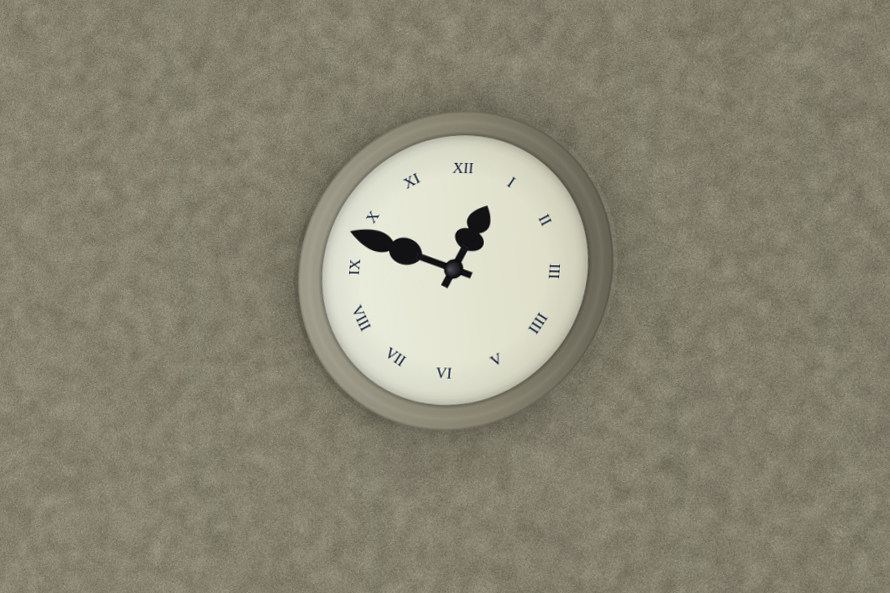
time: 12:48
